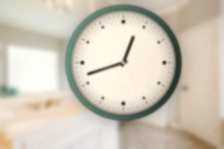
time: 12:42
